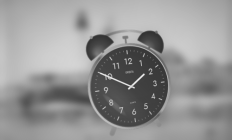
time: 1:50
